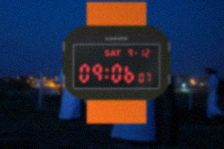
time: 9:06
